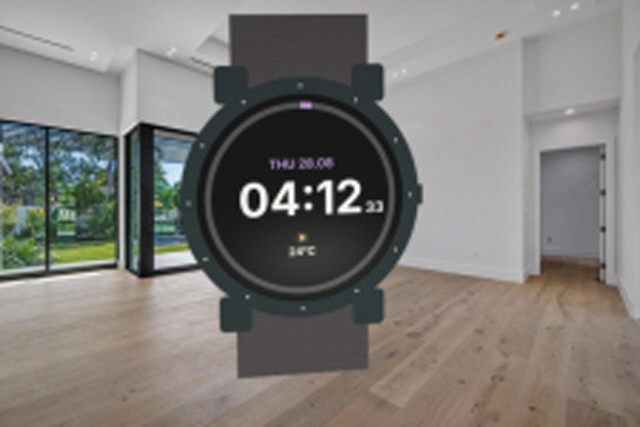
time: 4:12
